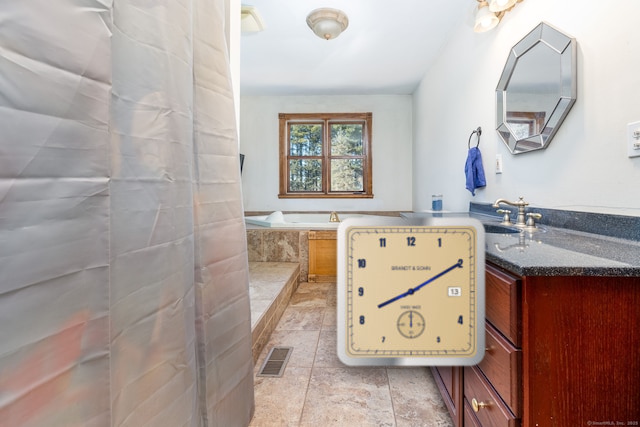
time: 8:10
